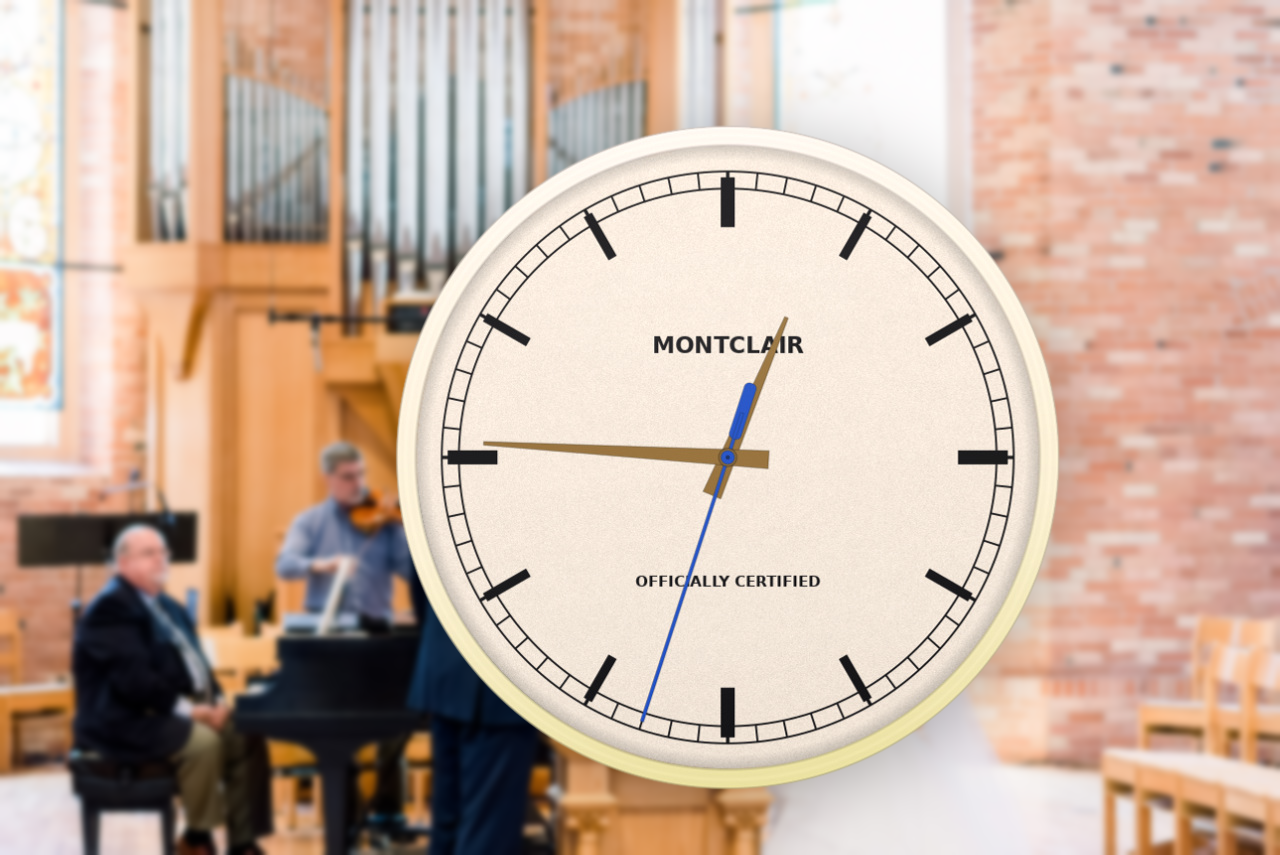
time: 12:45:33
